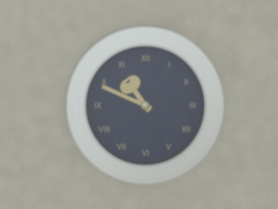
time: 10:49
